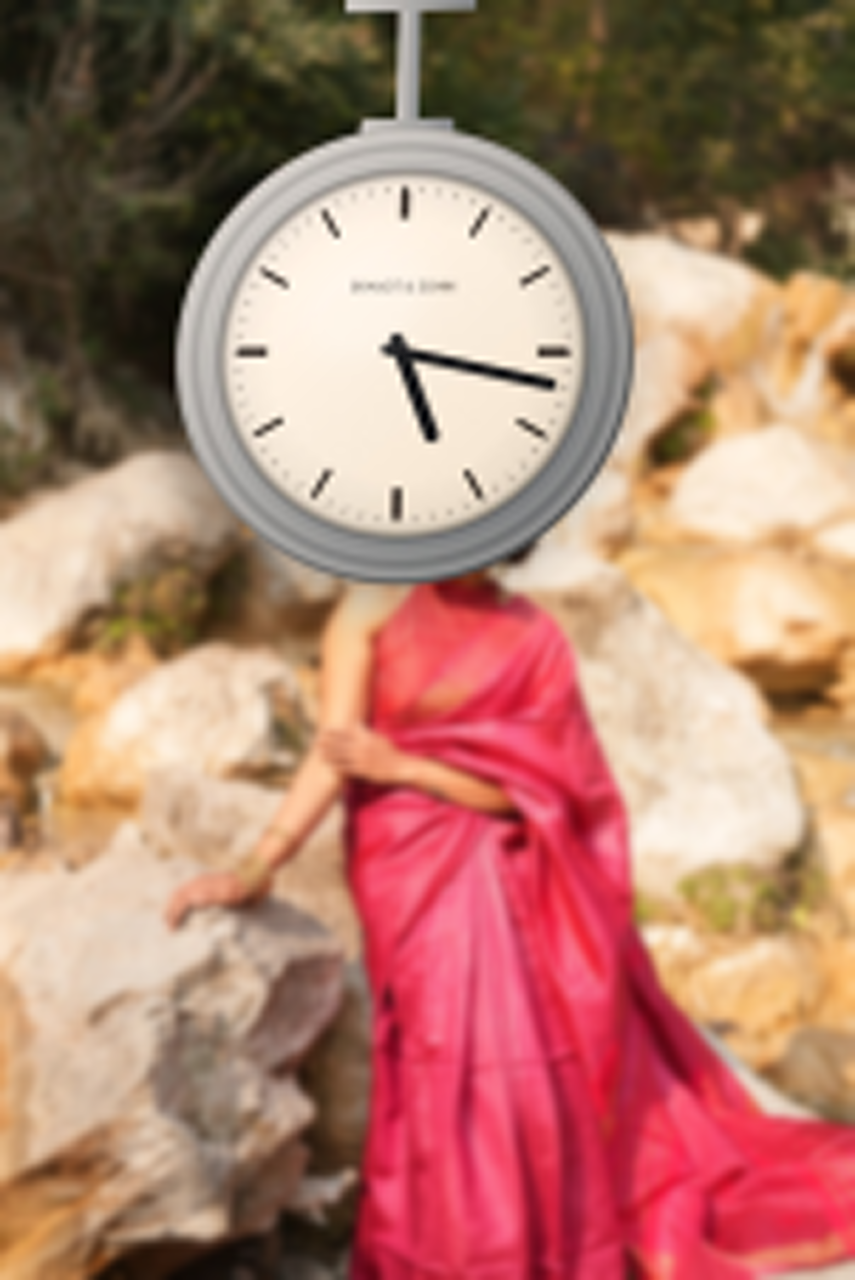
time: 5:17
